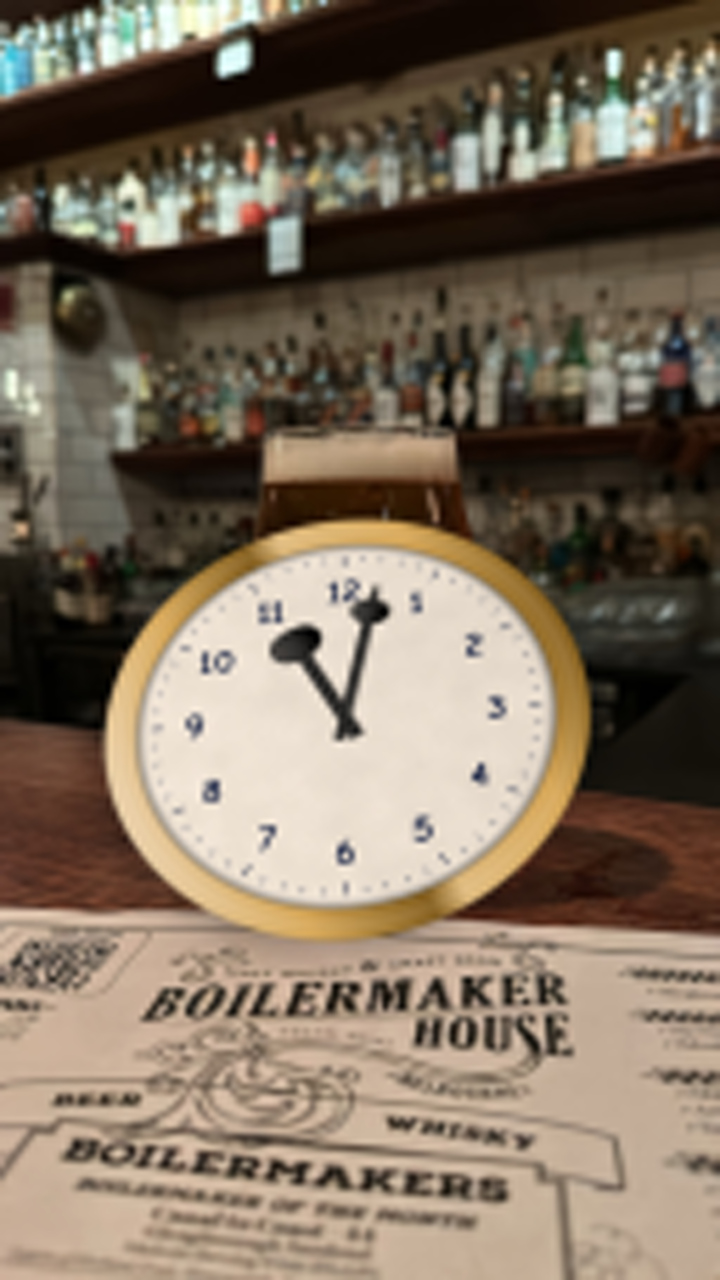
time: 11:02
